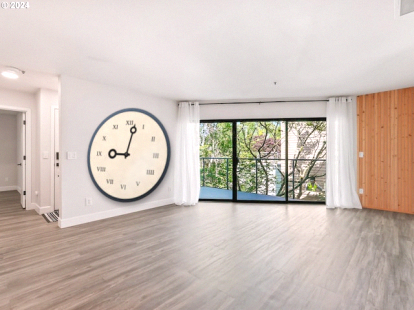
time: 9:02
